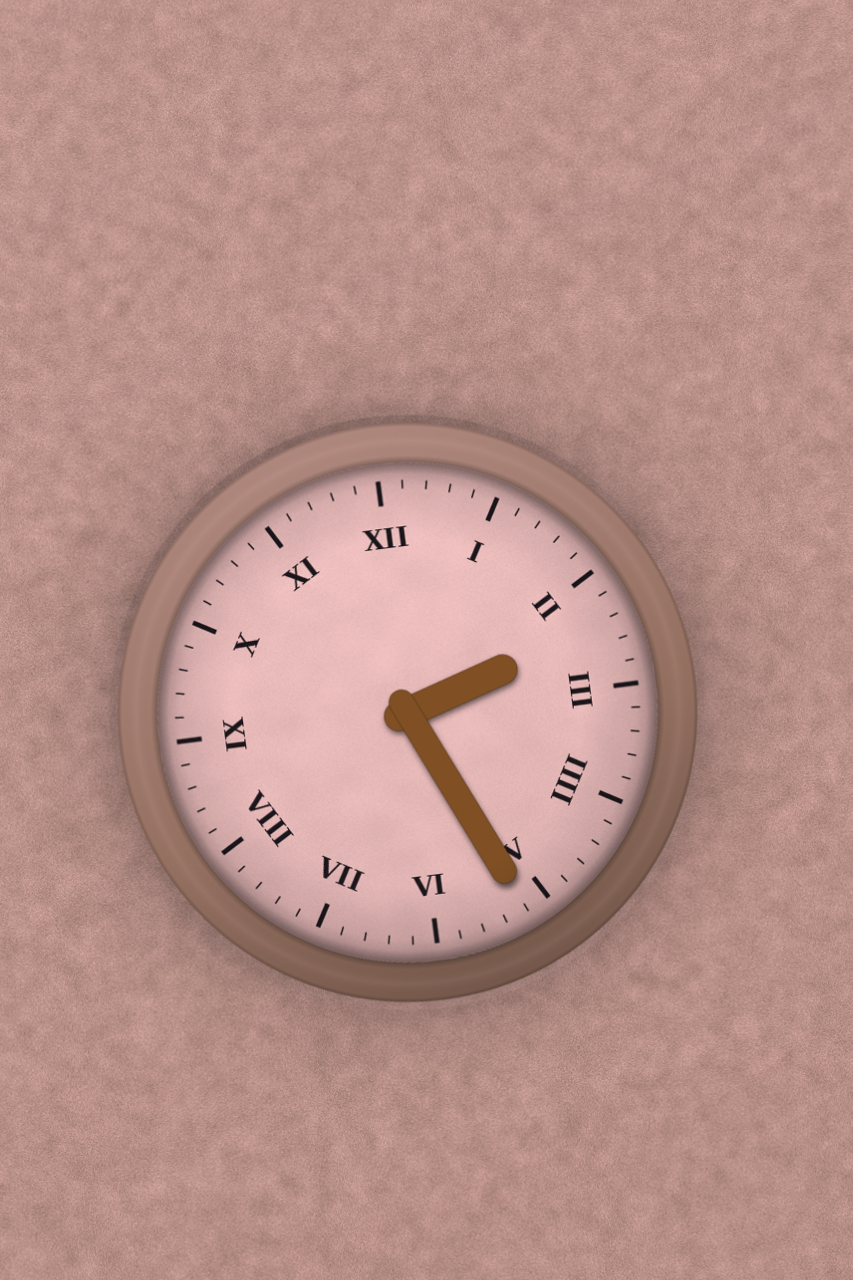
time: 2:26
